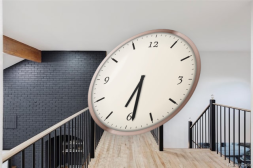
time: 6:29
